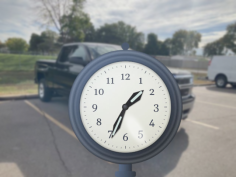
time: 1:34
